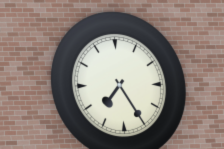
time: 7:25
